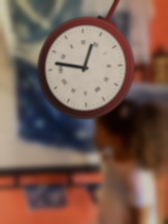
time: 11:42
